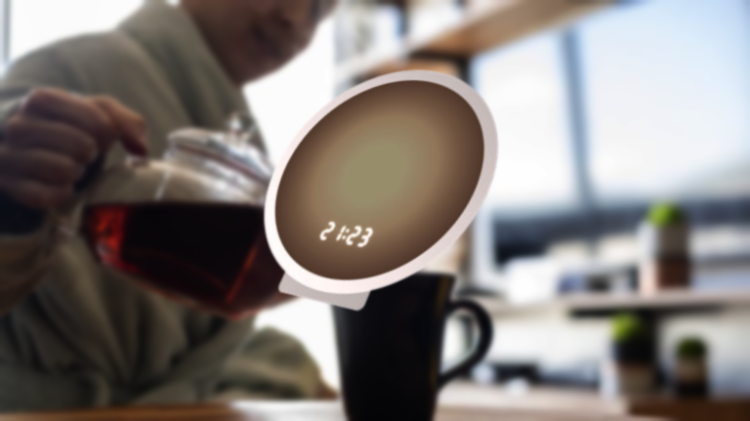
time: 21:23
